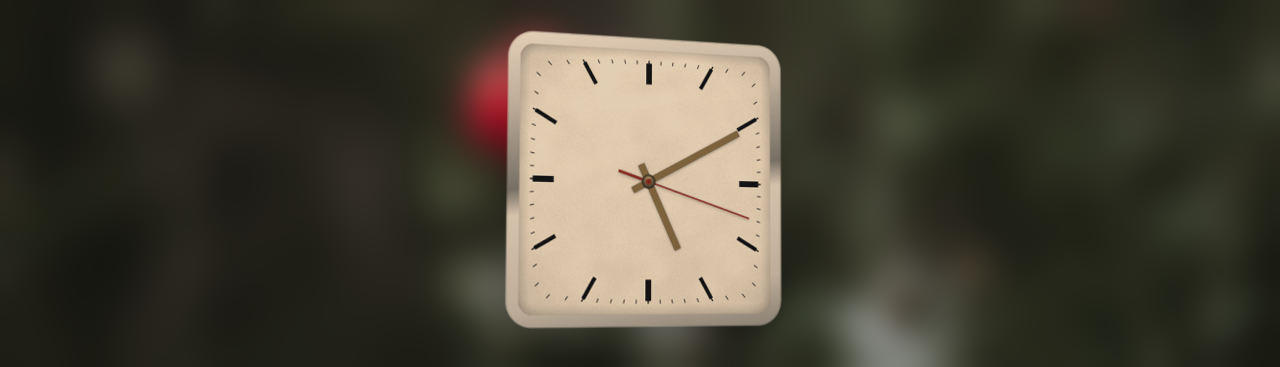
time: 5:10:18
